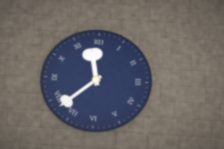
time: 11:38
